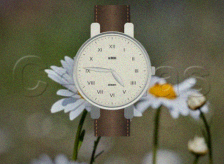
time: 4:46
